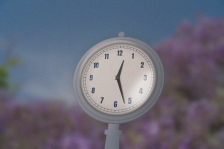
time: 12:27
